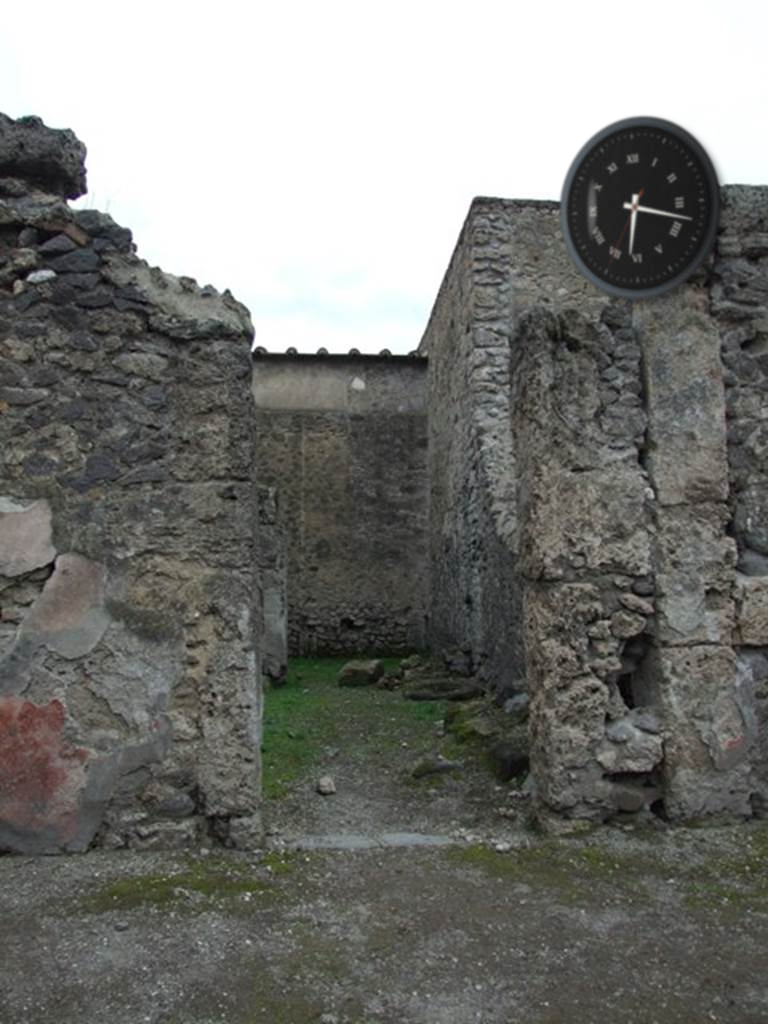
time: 6:17:35
